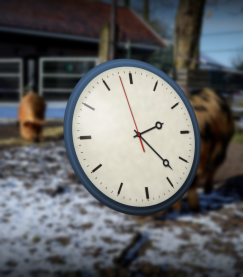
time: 2:22:58
